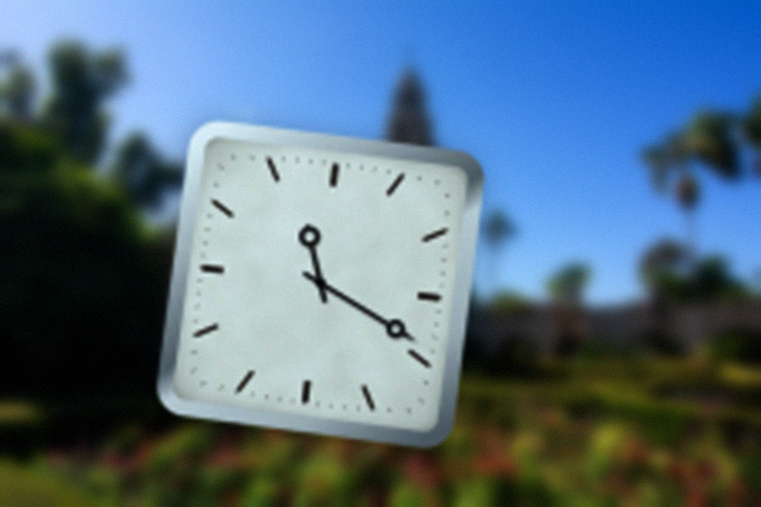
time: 11:19
